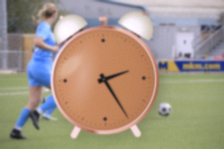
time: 2:25
